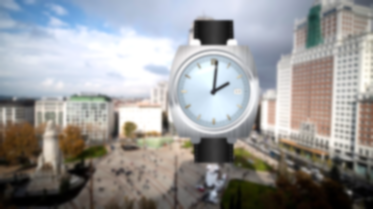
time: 2:01
